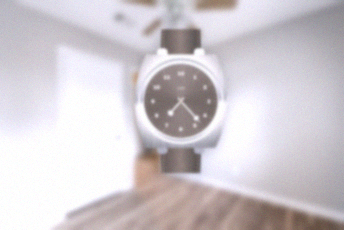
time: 7:23
